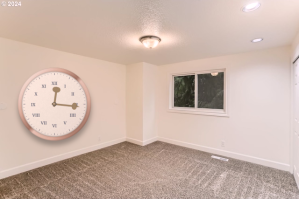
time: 12:16
